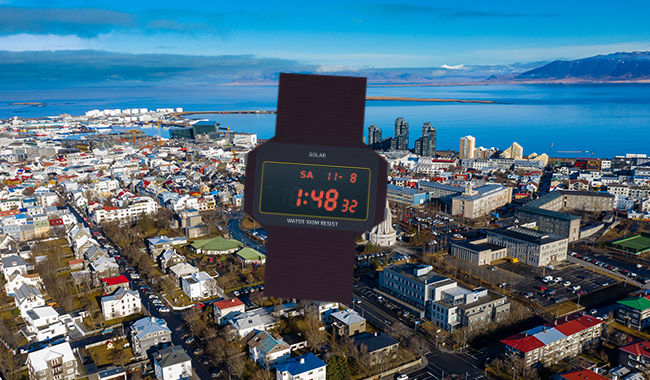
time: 1:48:32
